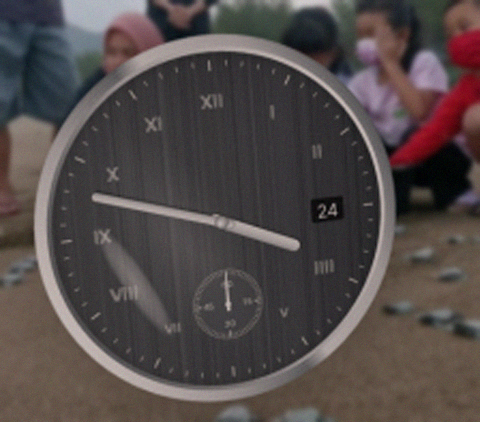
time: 3:48
